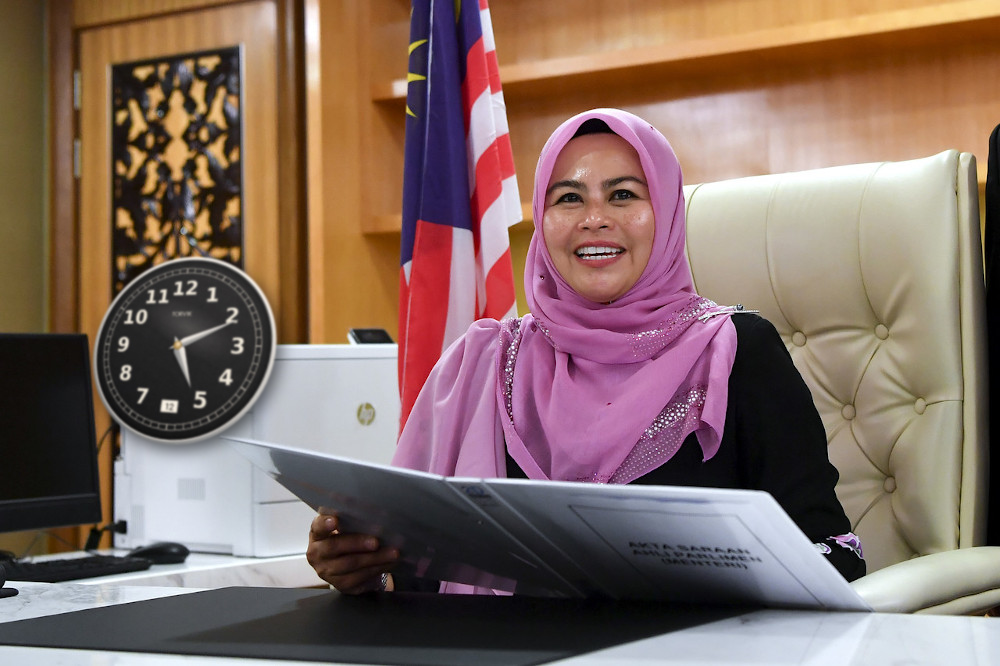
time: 5:11
